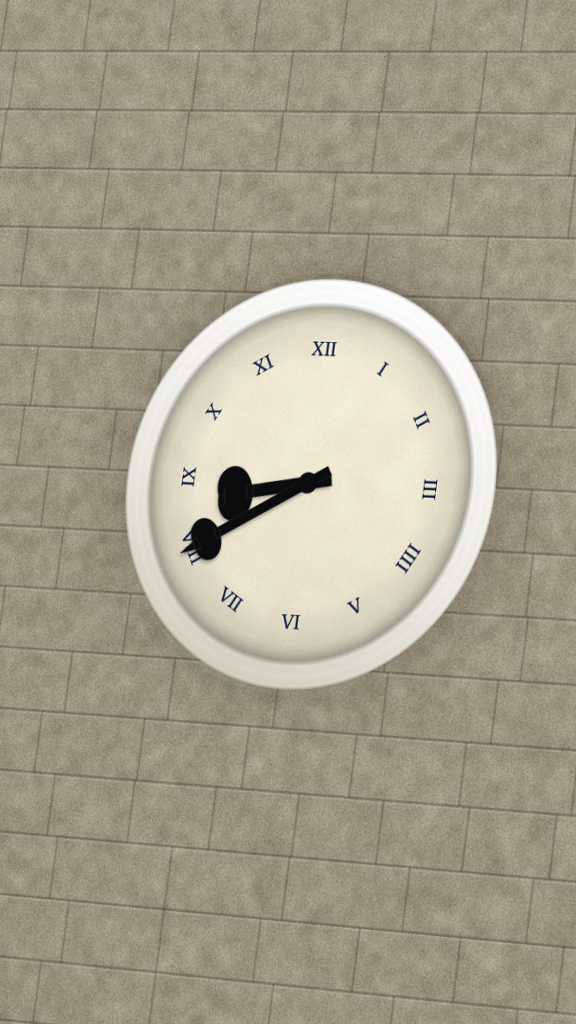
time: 8:40
